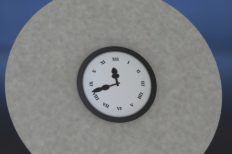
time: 11:42
